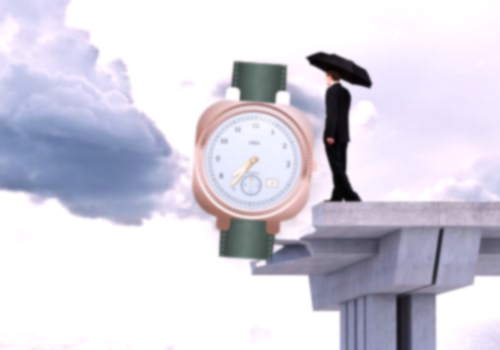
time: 7:36
